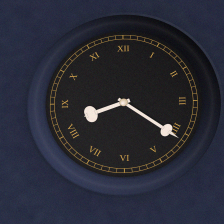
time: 8:21
